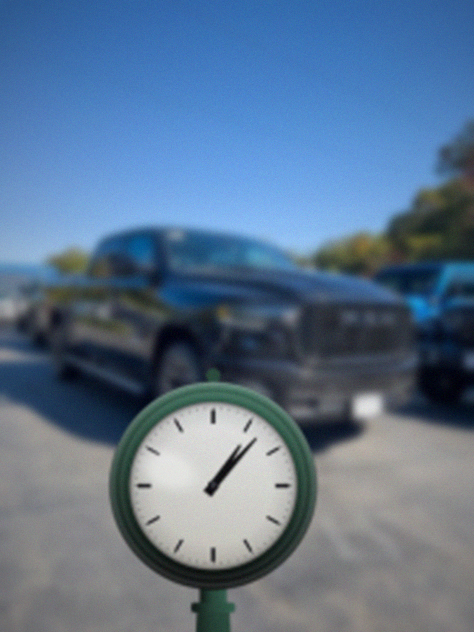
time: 1:07
